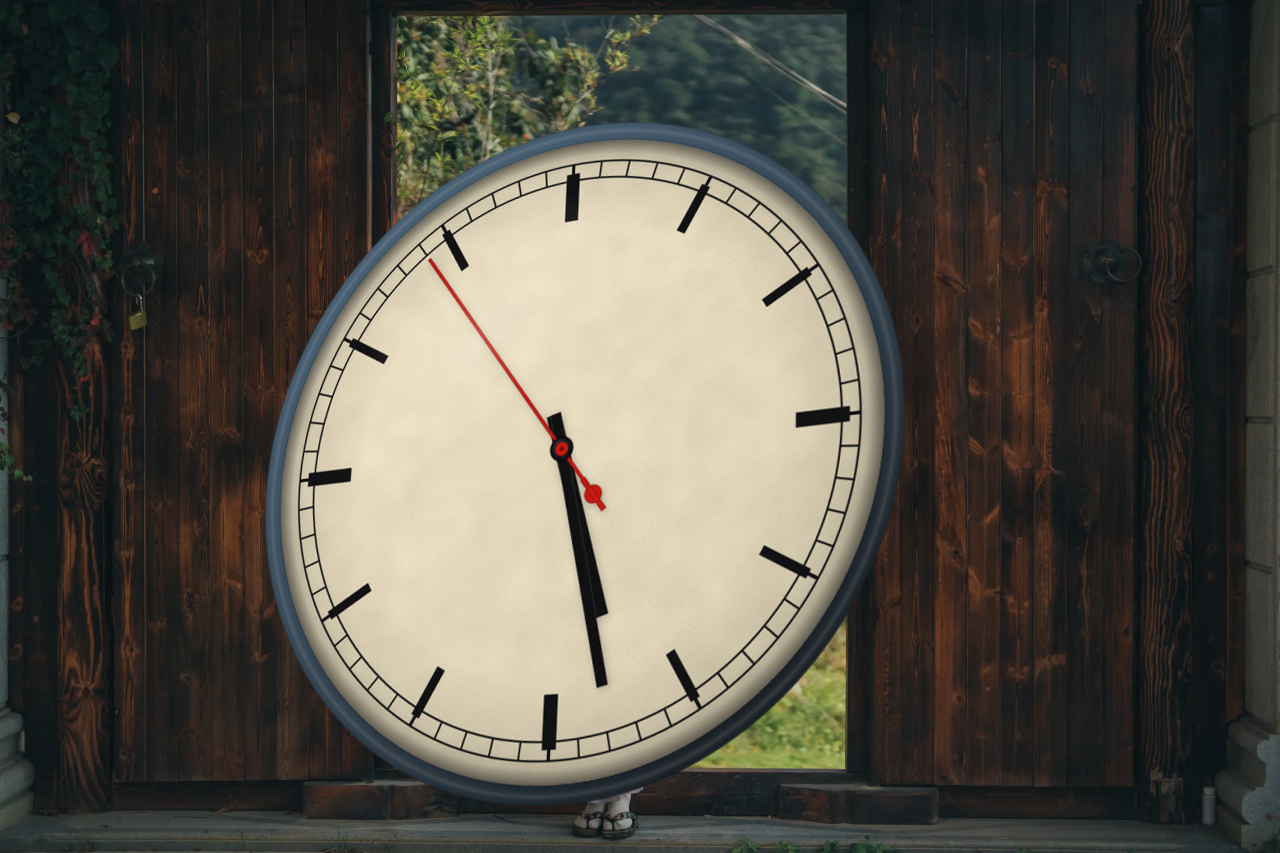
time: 5:27:54
